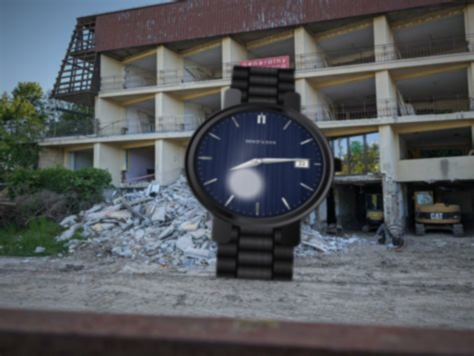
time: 8:14
